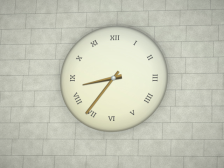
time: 8:36
